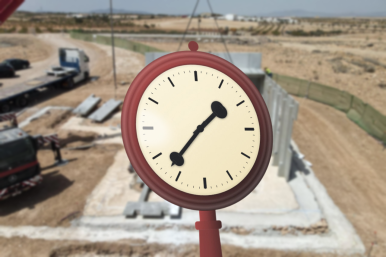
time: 1:37
